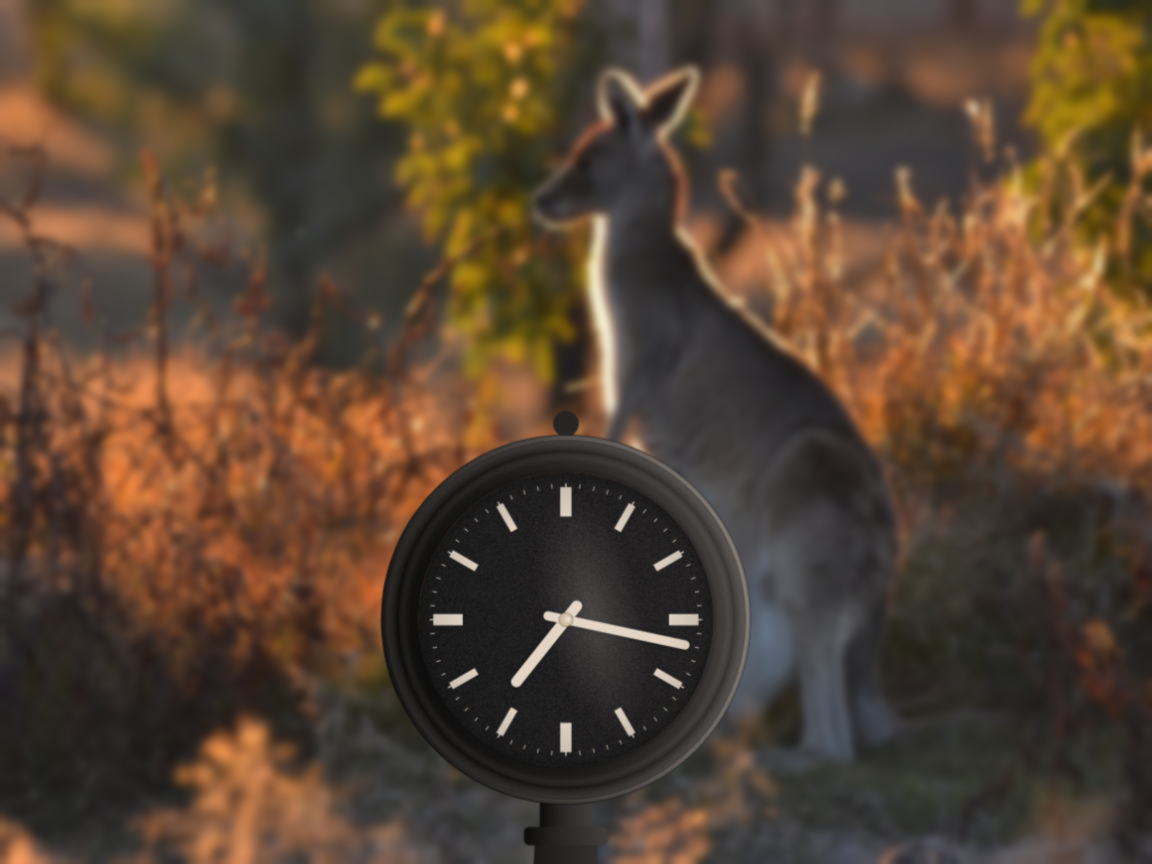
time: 7:17
